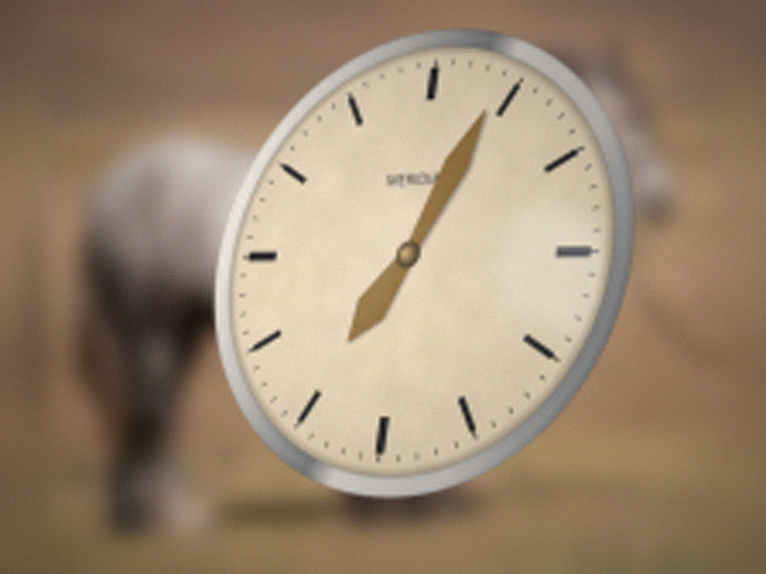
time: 7:04
